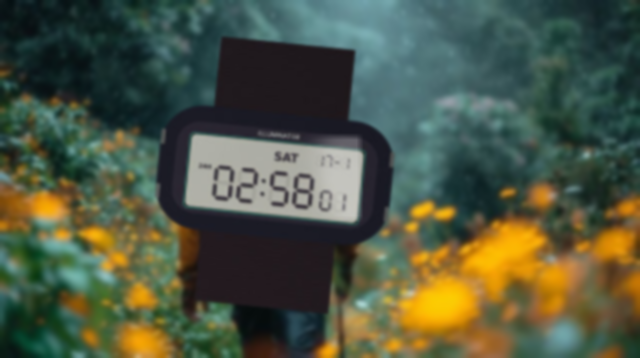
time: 2:58:01
